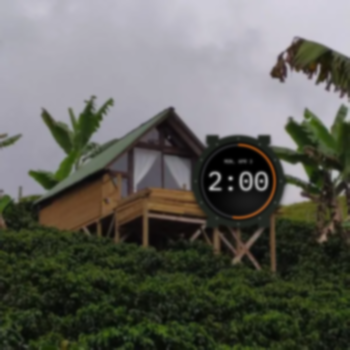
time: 2:00
